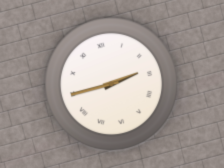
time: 2:45
